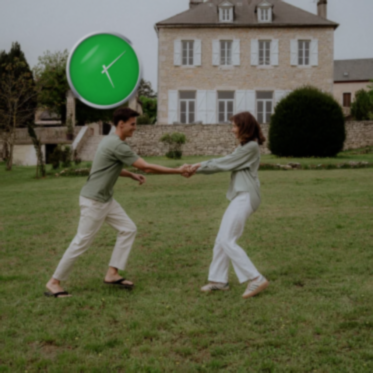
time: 5:08
